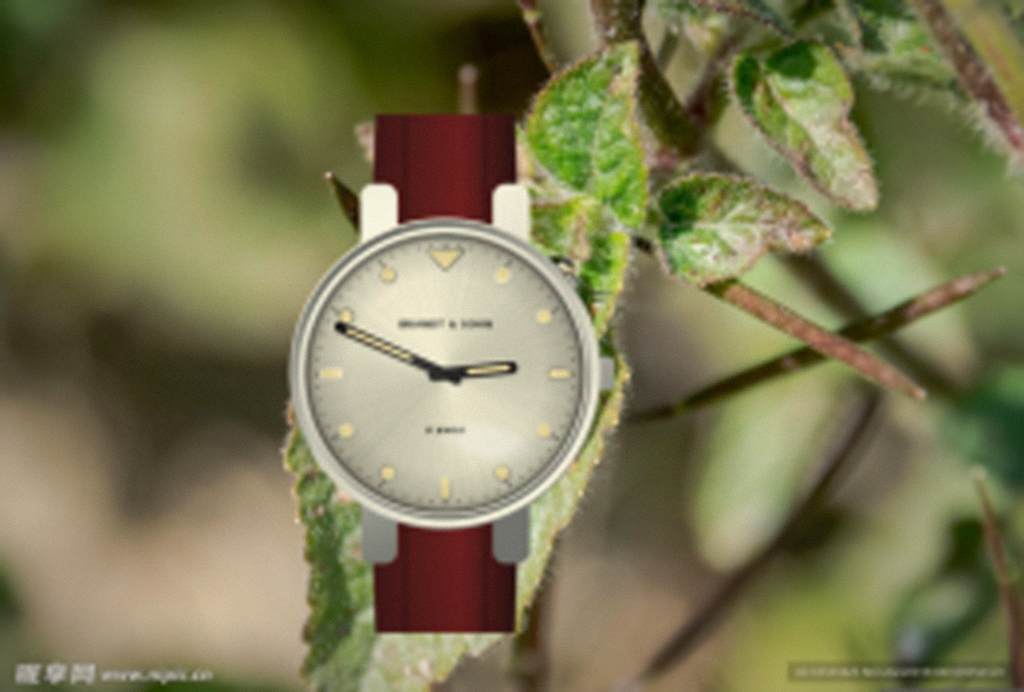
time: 2:49
